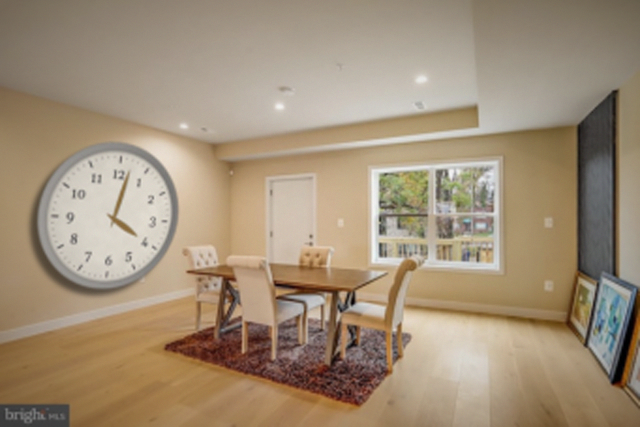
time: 4:02
